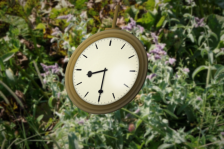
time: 8:30
